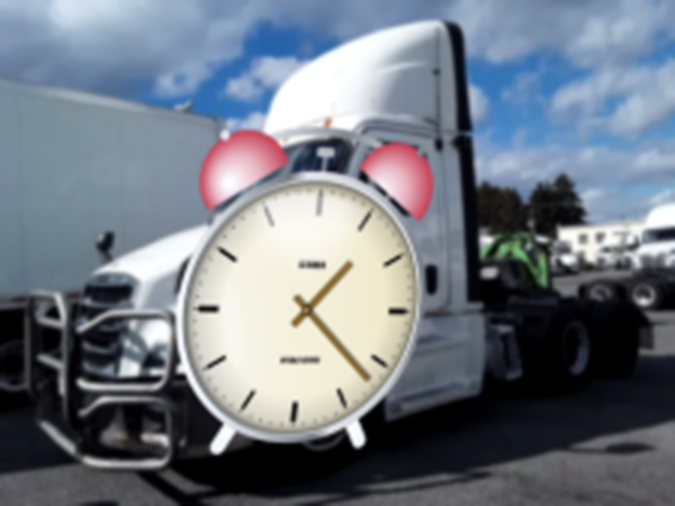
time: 1:22
